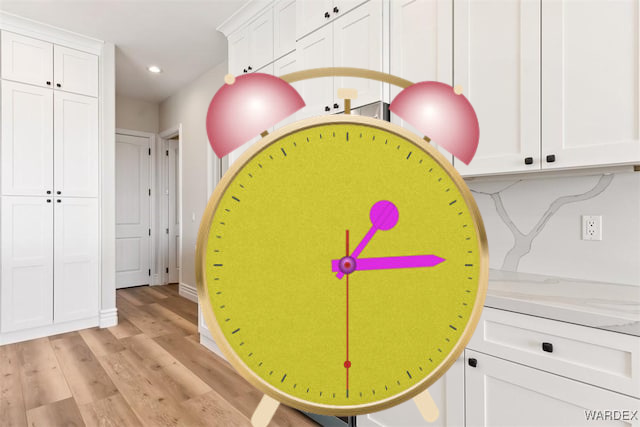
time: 1:14:30
